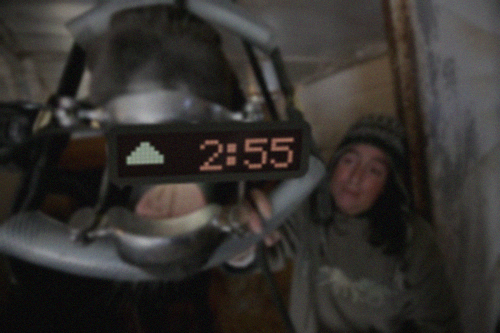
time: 2:55
